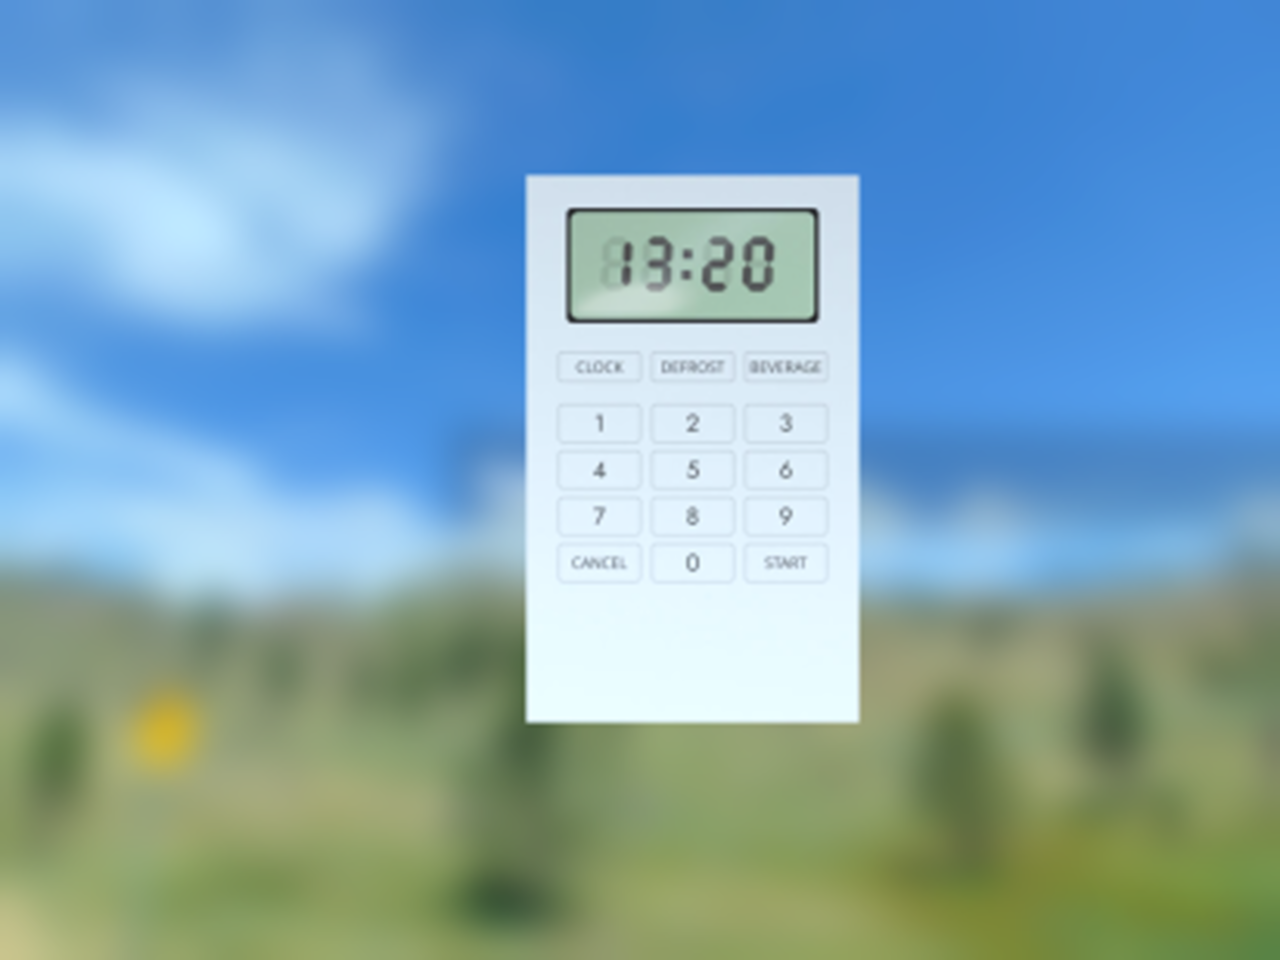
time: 13:20
